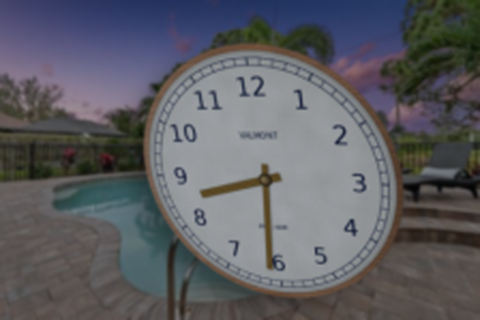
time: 8:31
